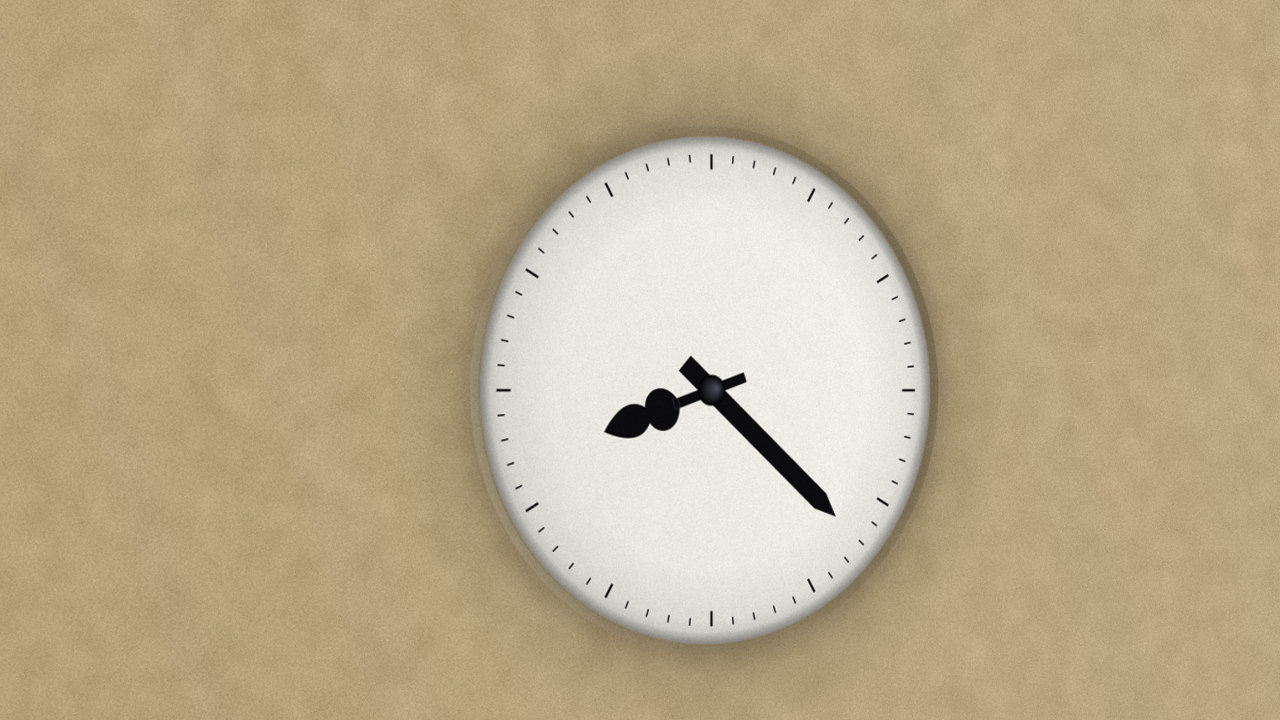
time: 8:22
